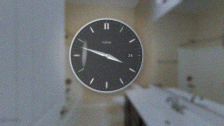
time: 3:48
